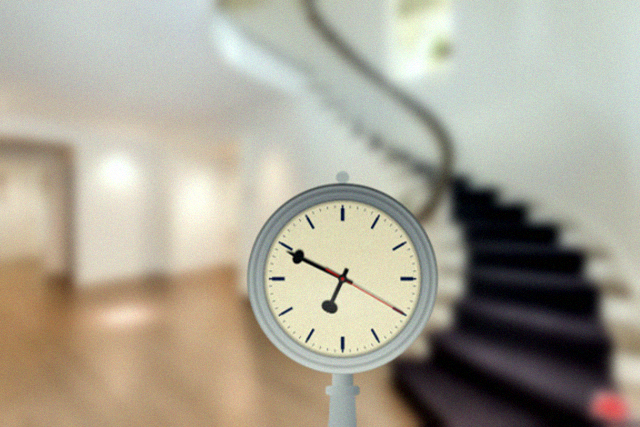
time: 6:49:20
